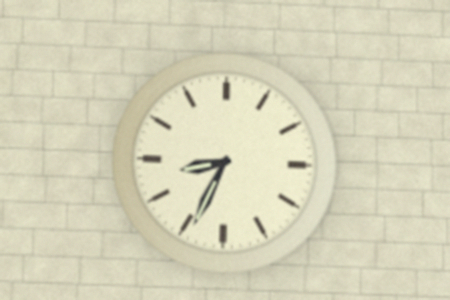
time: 8:34
